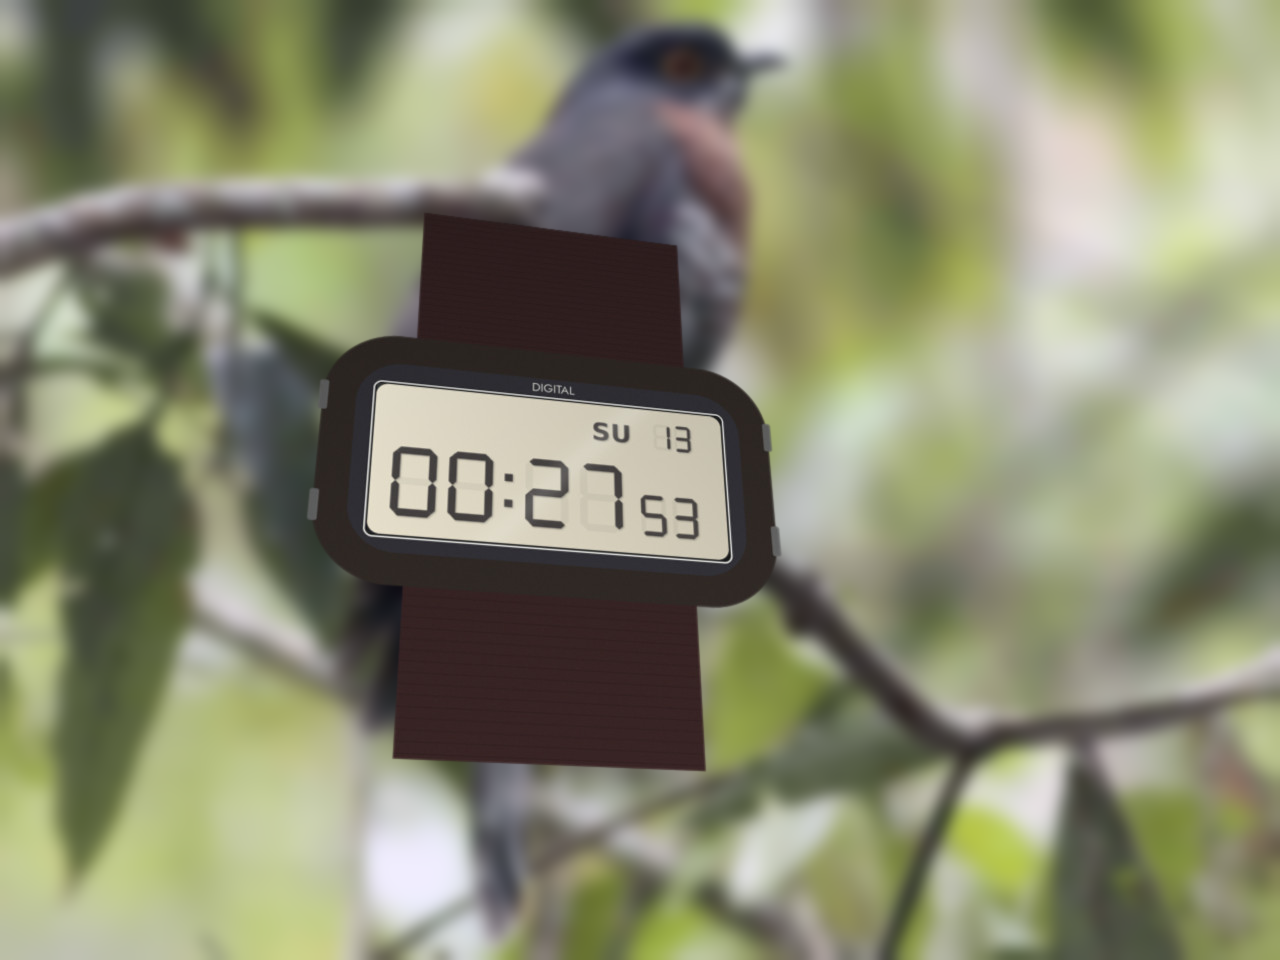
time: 0:27:53
